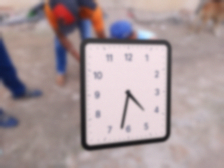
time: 4:32
